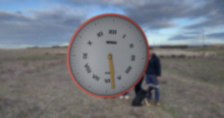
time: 5:28
